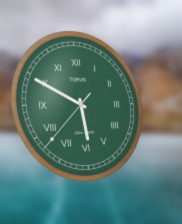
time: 5:49:38
